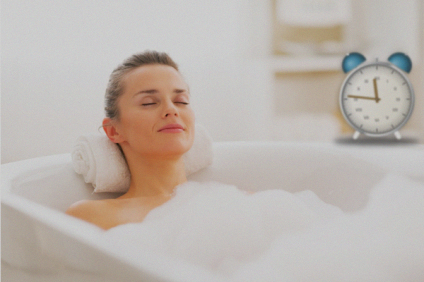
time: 11:46
